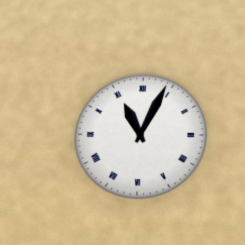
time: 11:04
